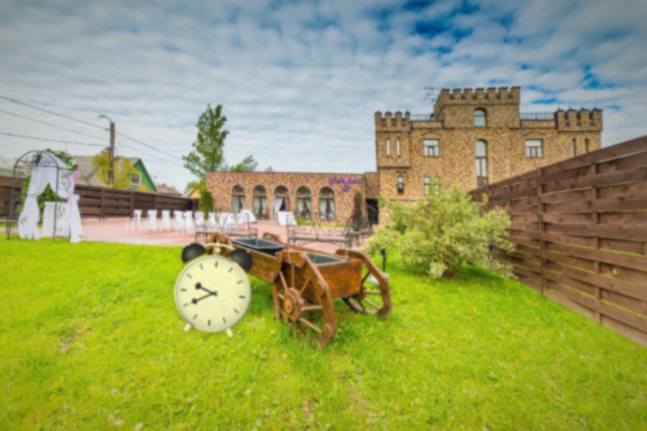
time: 9:40
